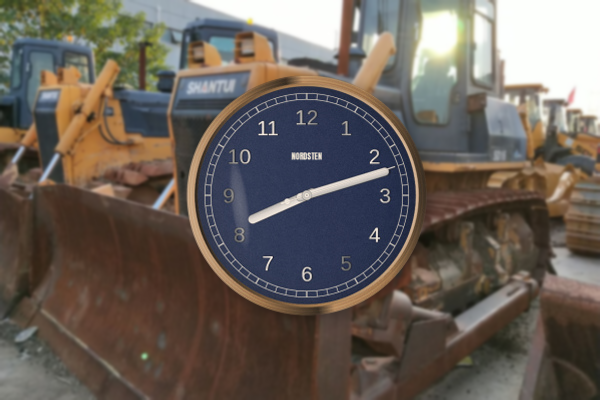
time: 8:12:12
